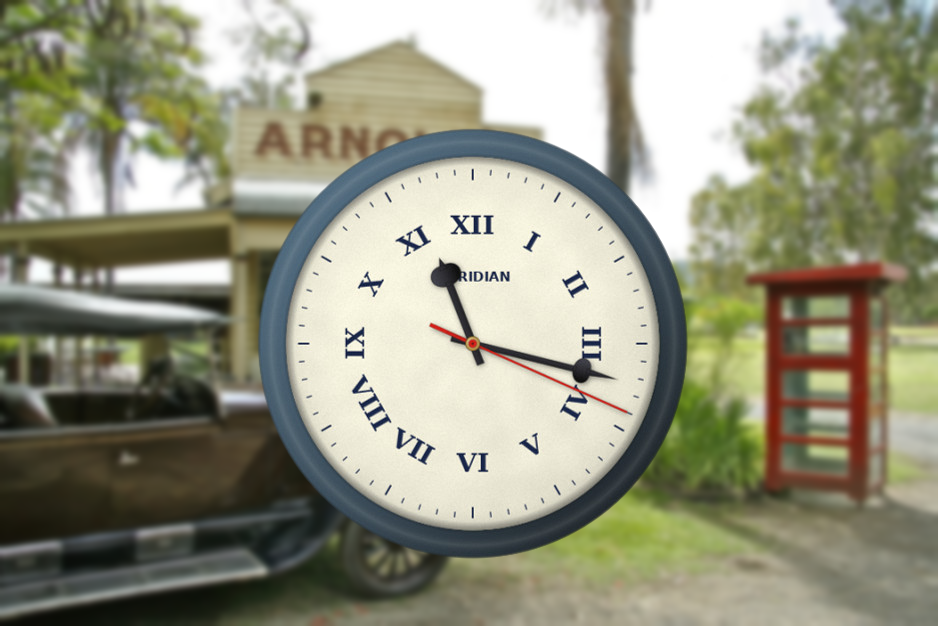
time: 11:17:19
